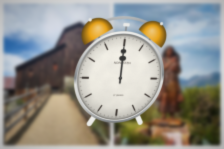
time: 12:00
